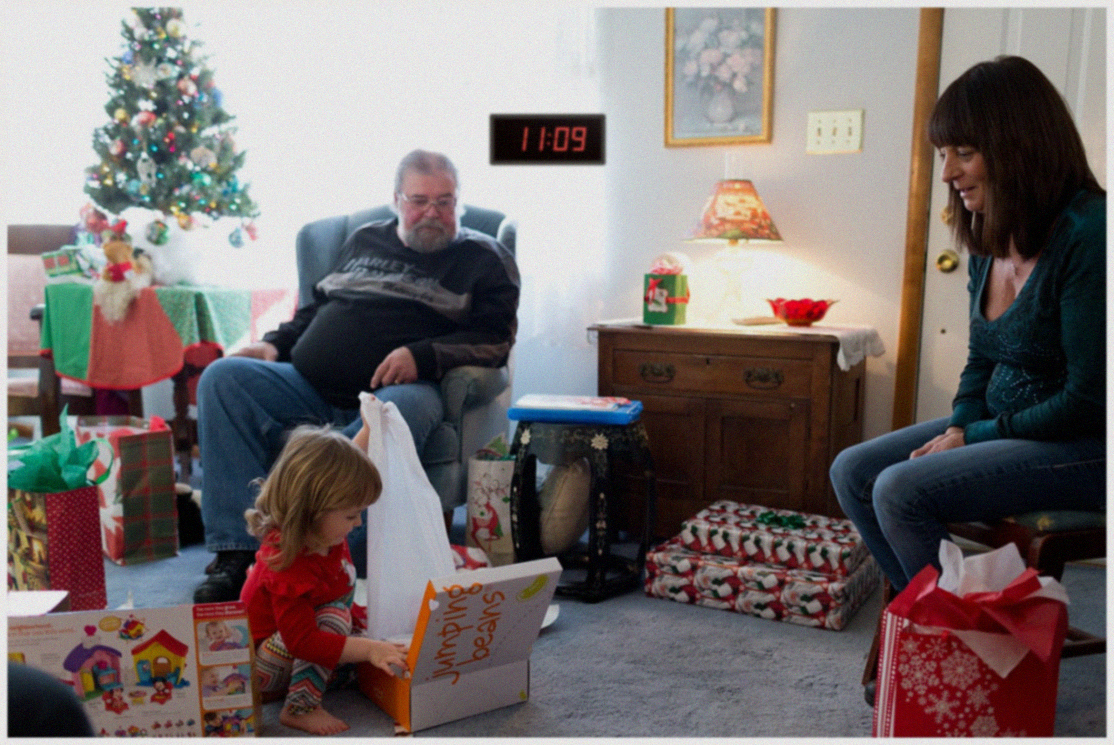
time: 11:09
